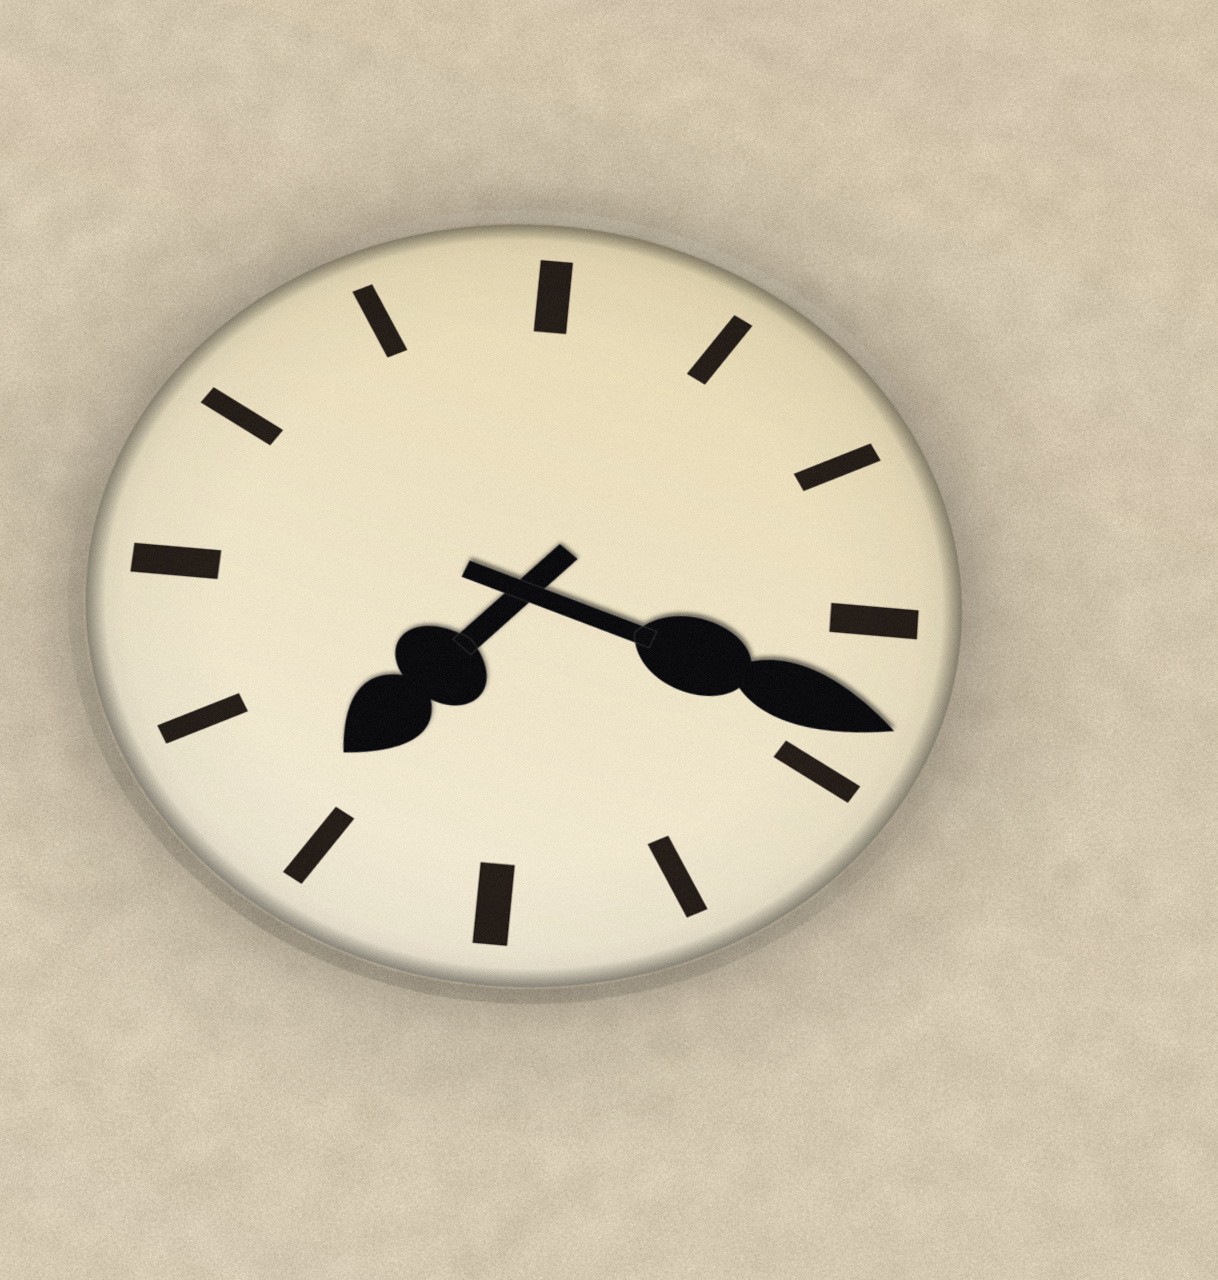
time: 7:18
